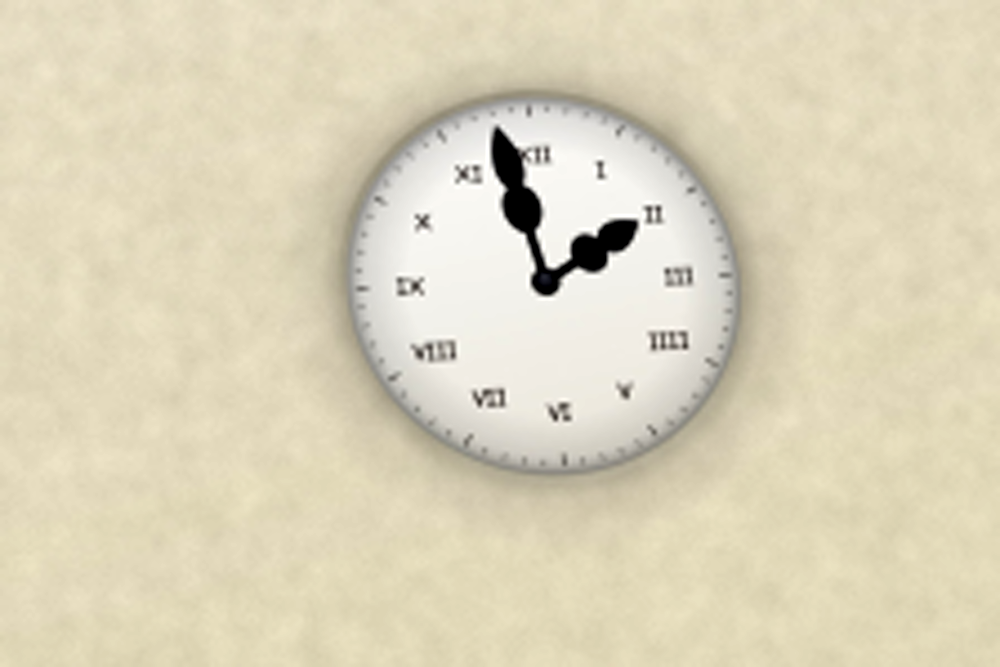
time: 1:58
